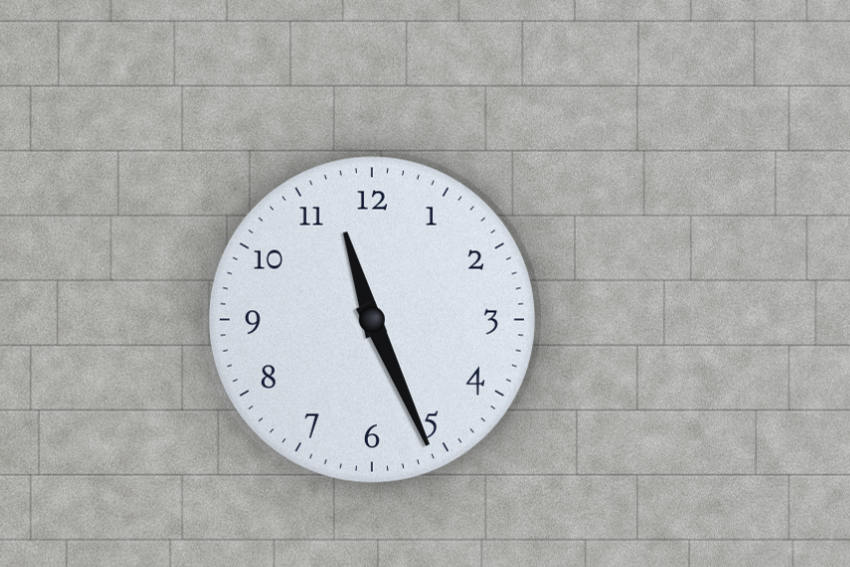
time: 11:26
